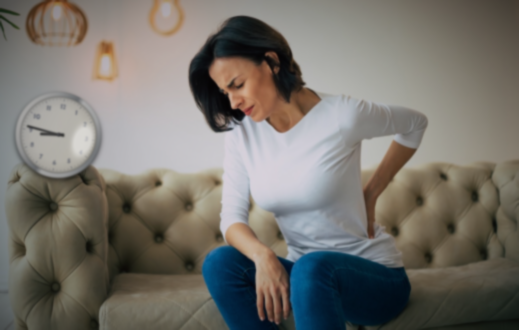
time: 8:46
